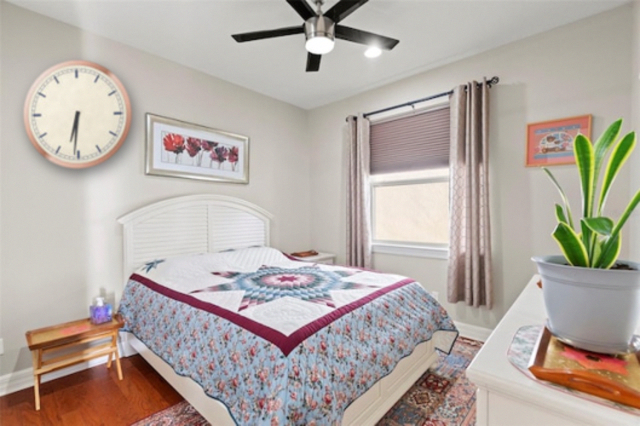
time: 6:31
